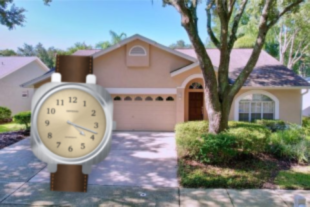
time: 4:18
